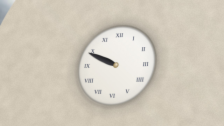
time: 9:49
